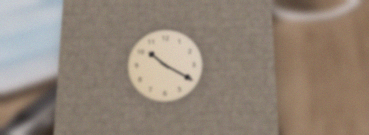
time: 10:20
